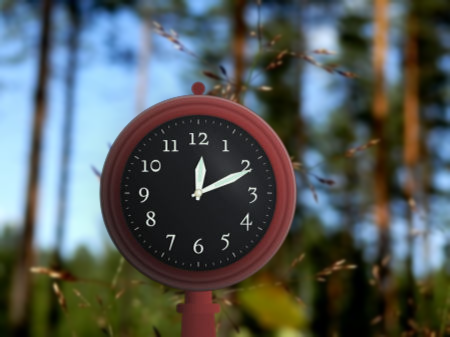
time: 12:11
